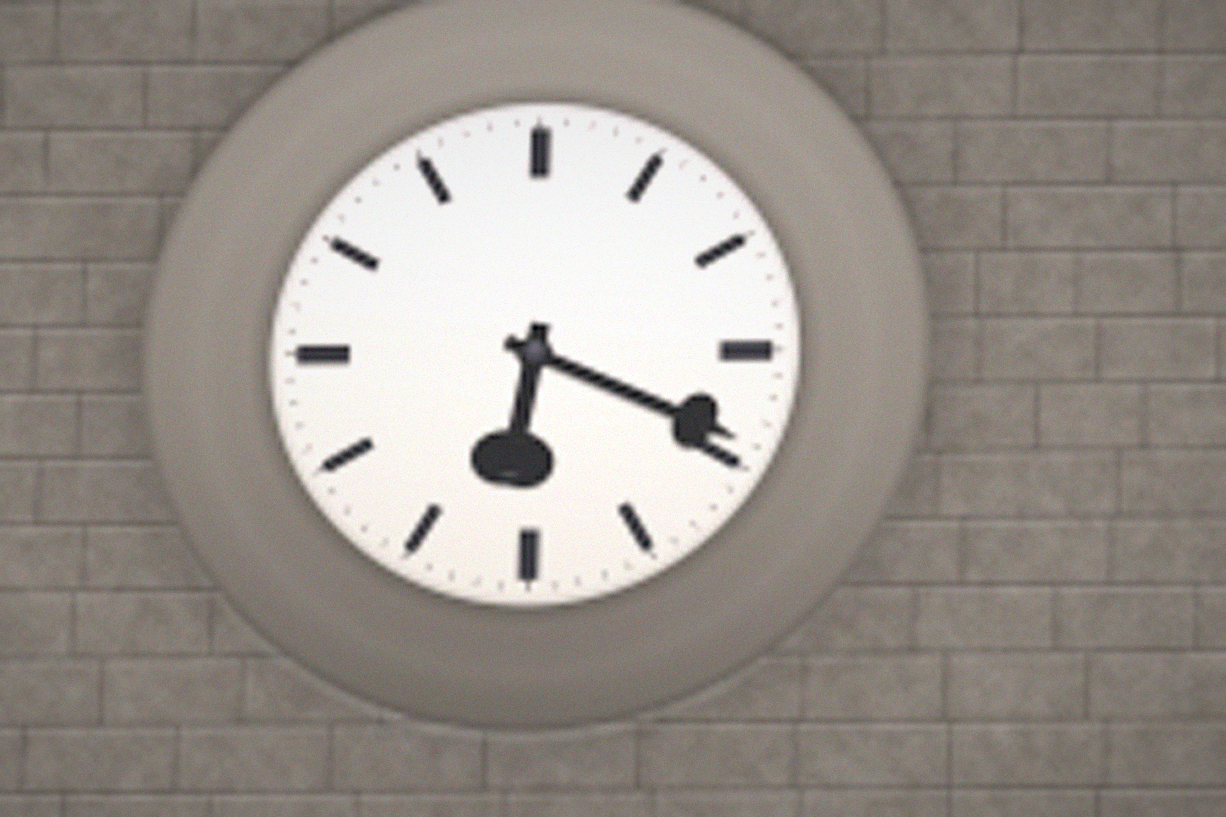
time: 6:19
